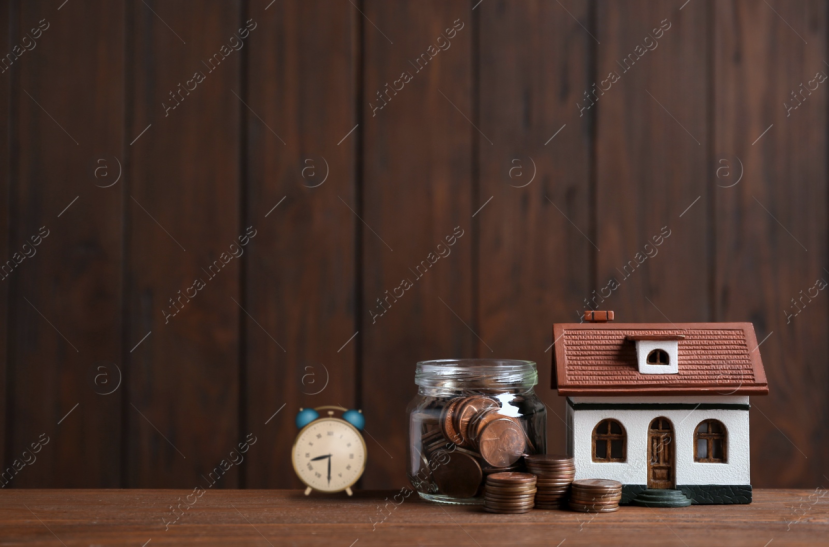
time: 8:30
